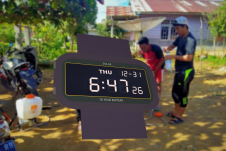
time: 6:47:26
